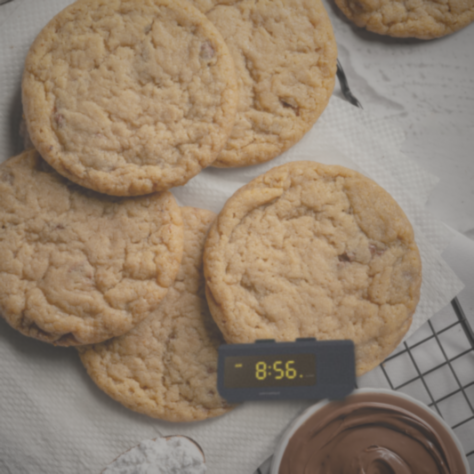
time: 8:56
